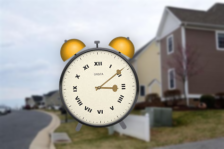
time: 3:09
